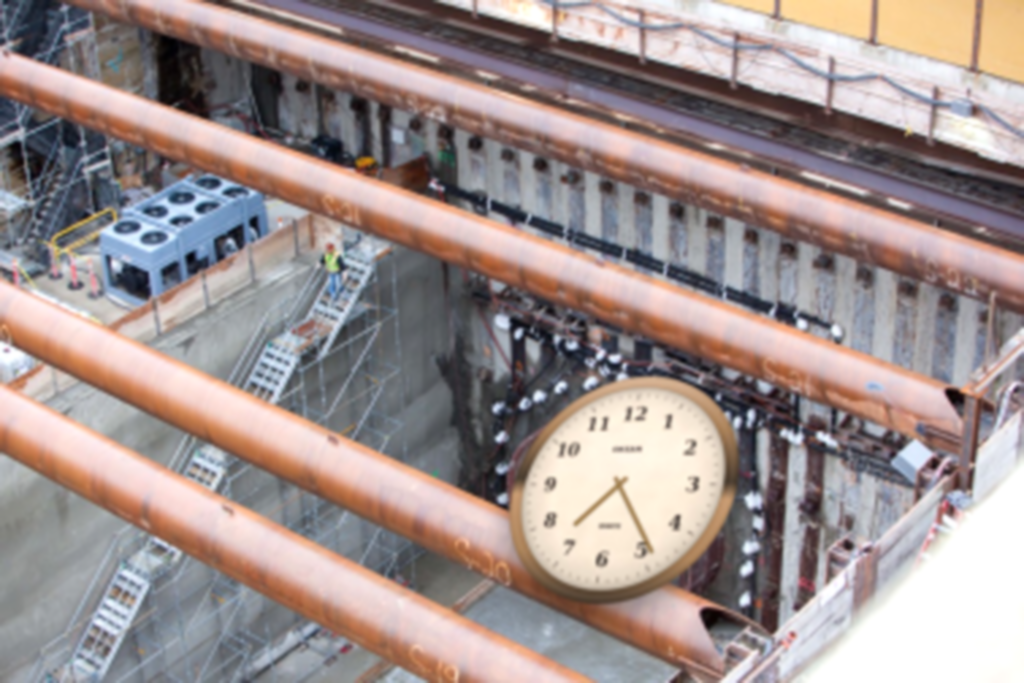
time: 7:24
